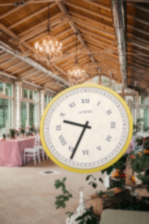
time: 9:34
